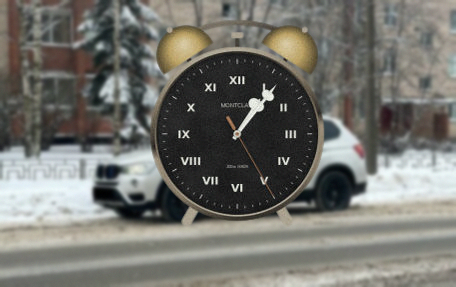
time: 1:06:25
